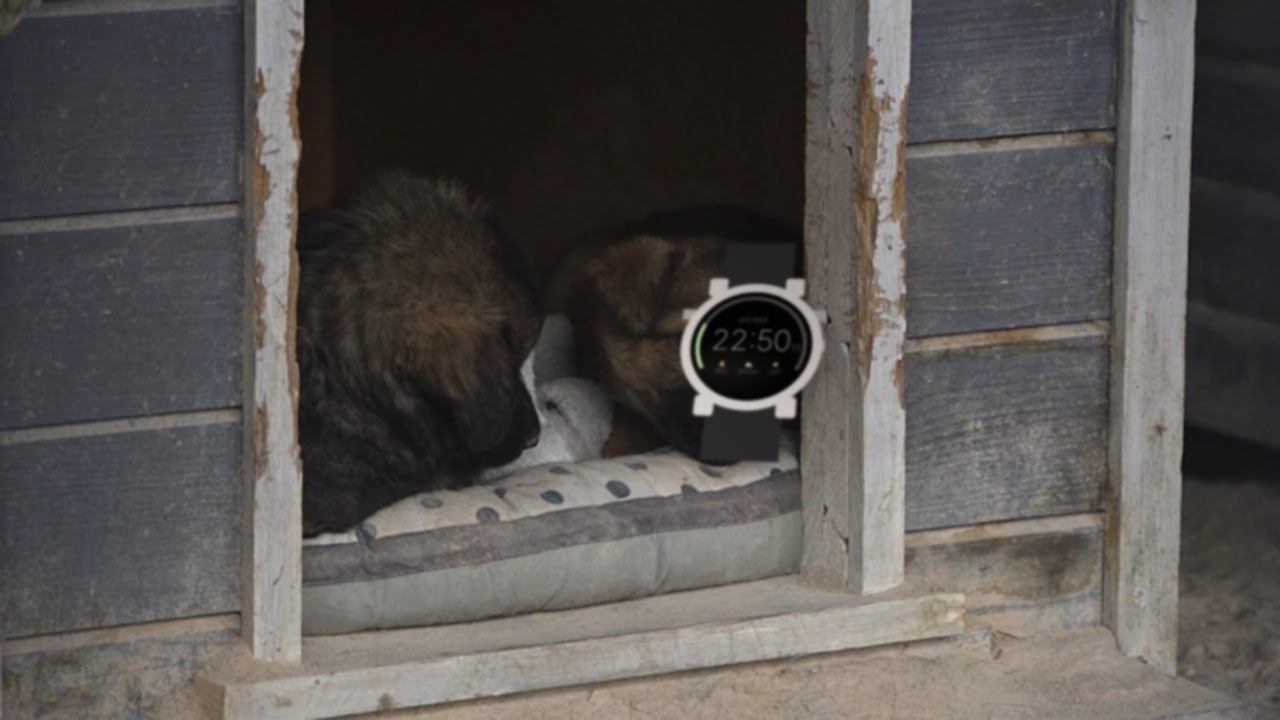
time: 22:50
